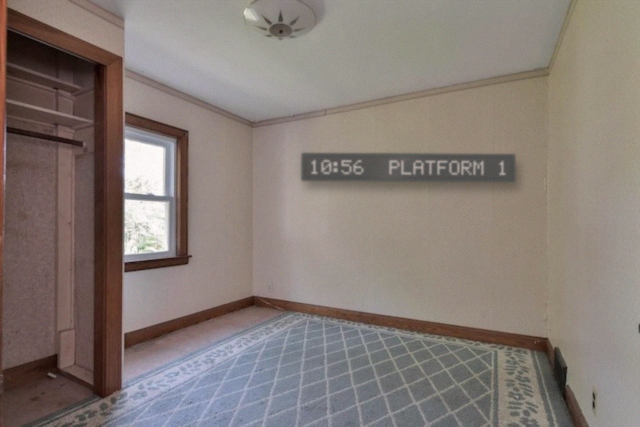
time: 10:56
